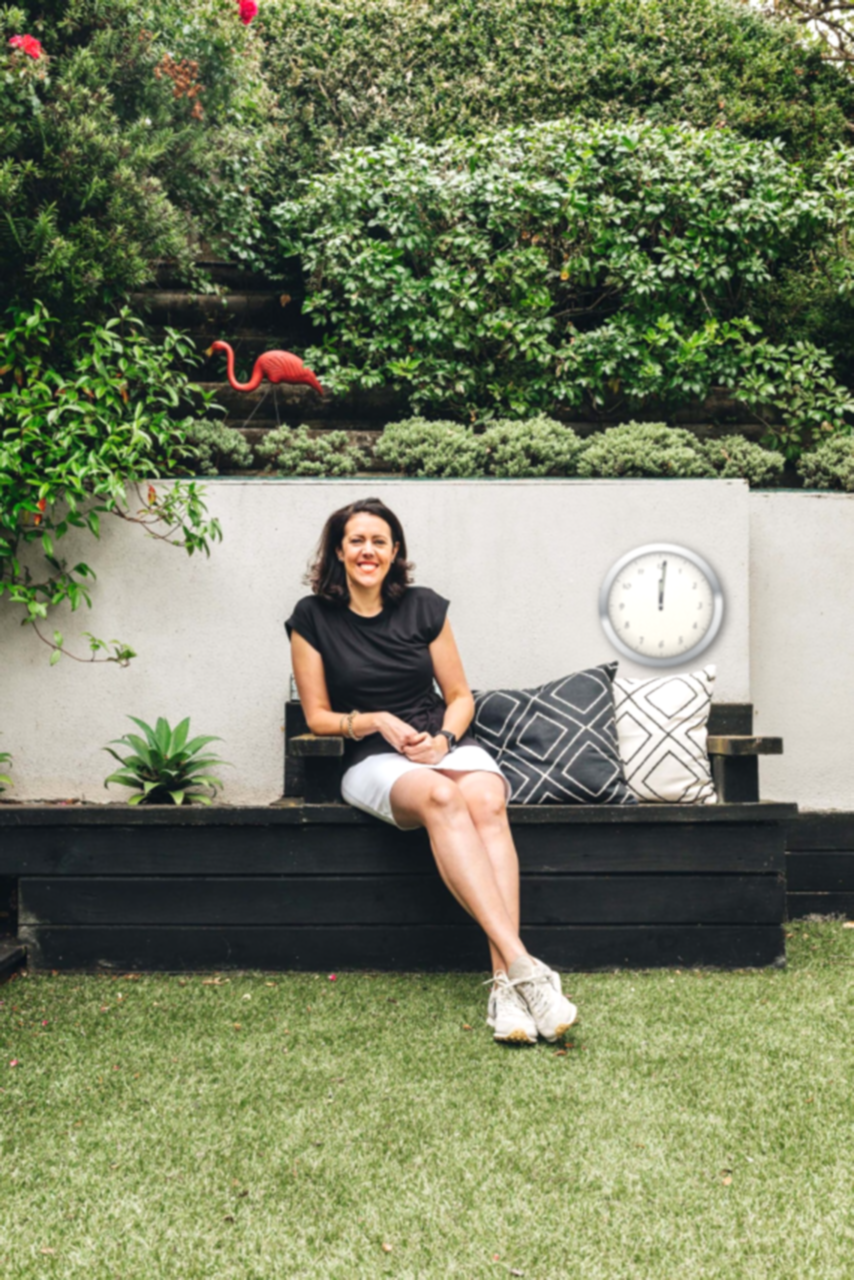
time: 12:01
